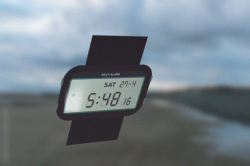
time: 5:48:16
